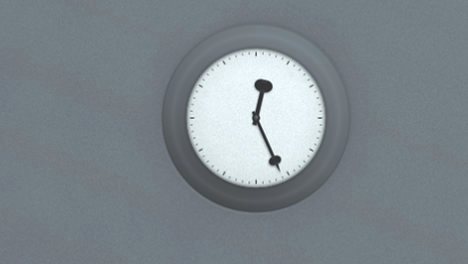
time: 12:26
